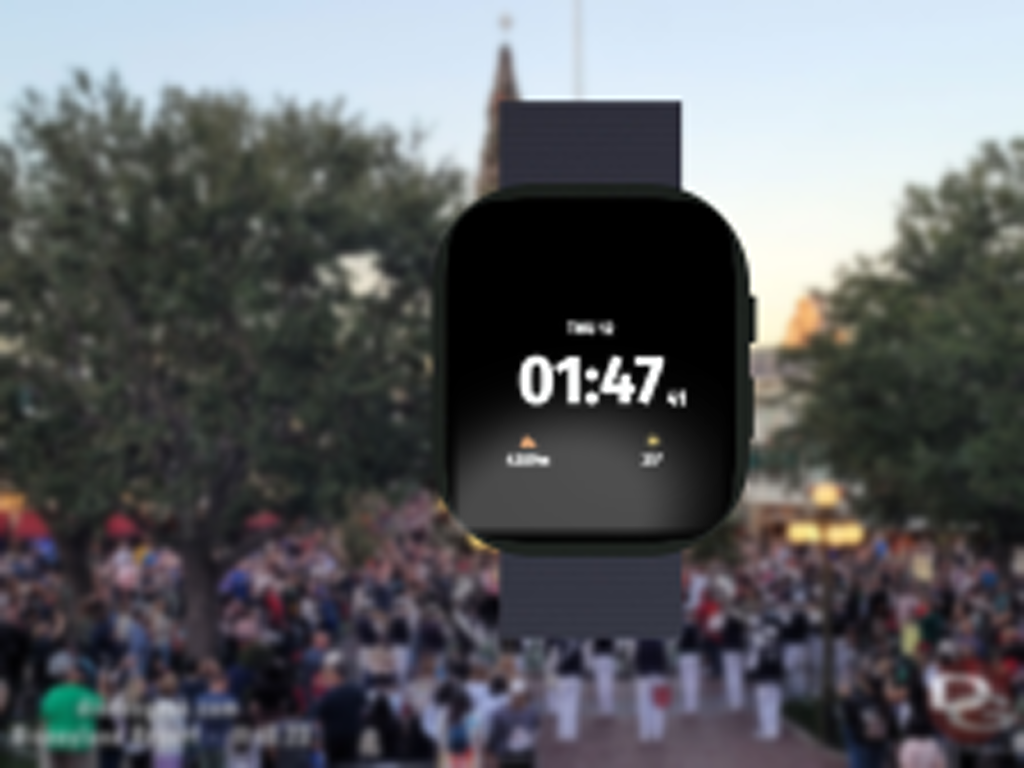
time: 1:47
